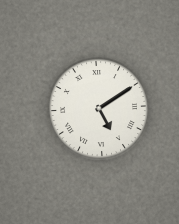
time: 5:10
